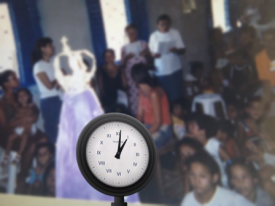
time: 1:01
